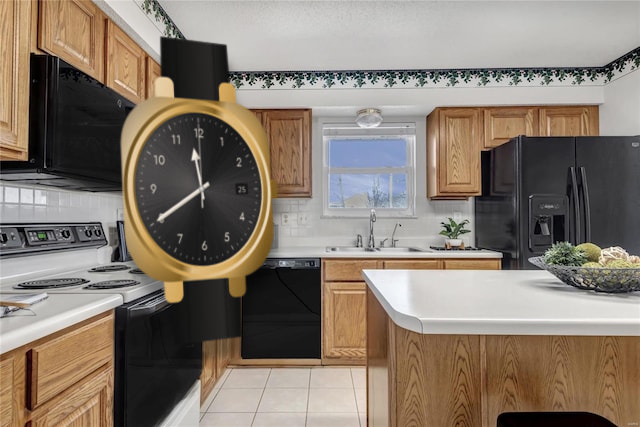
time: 11:40:00
